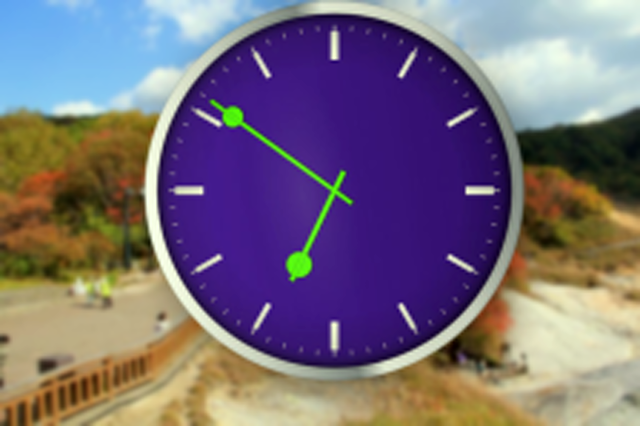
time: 6:51
